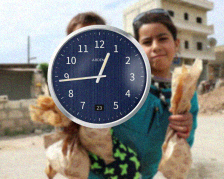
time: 12:44
